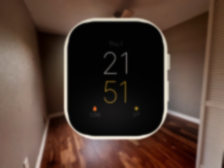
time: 21:51
